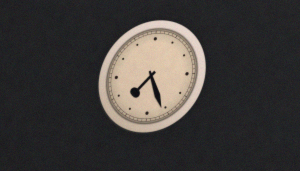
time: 7:26
